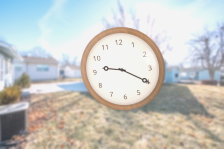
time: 9:20
